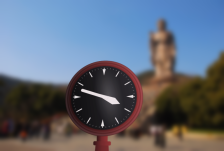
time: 3:48
